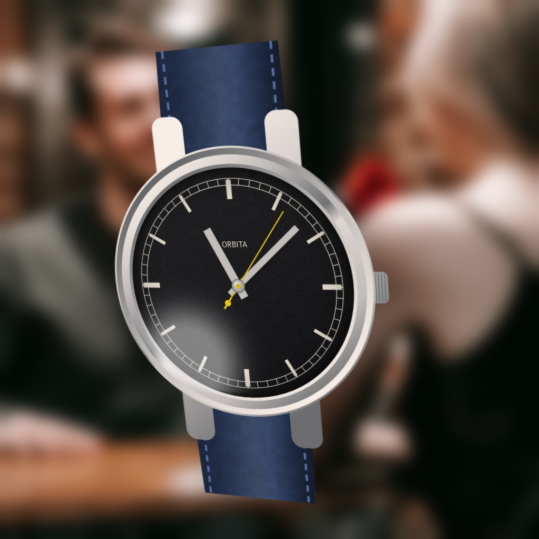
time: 11:08:06
